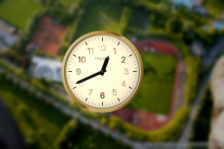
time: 12:41
